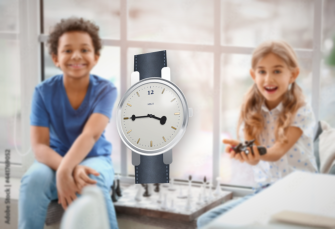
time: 3:45
